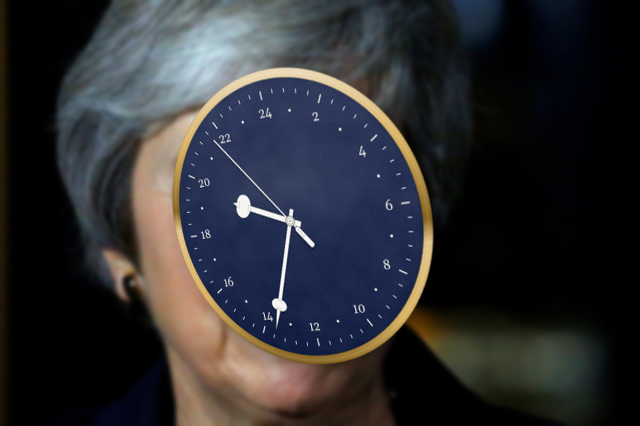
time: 19:33:54
